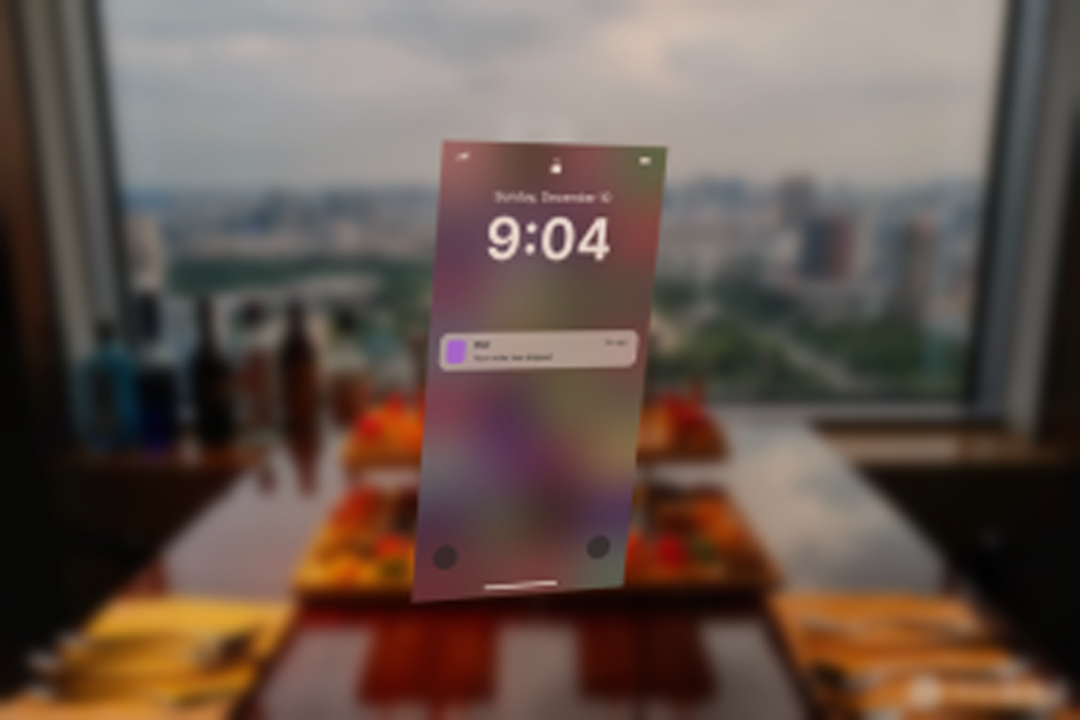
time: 9:04
